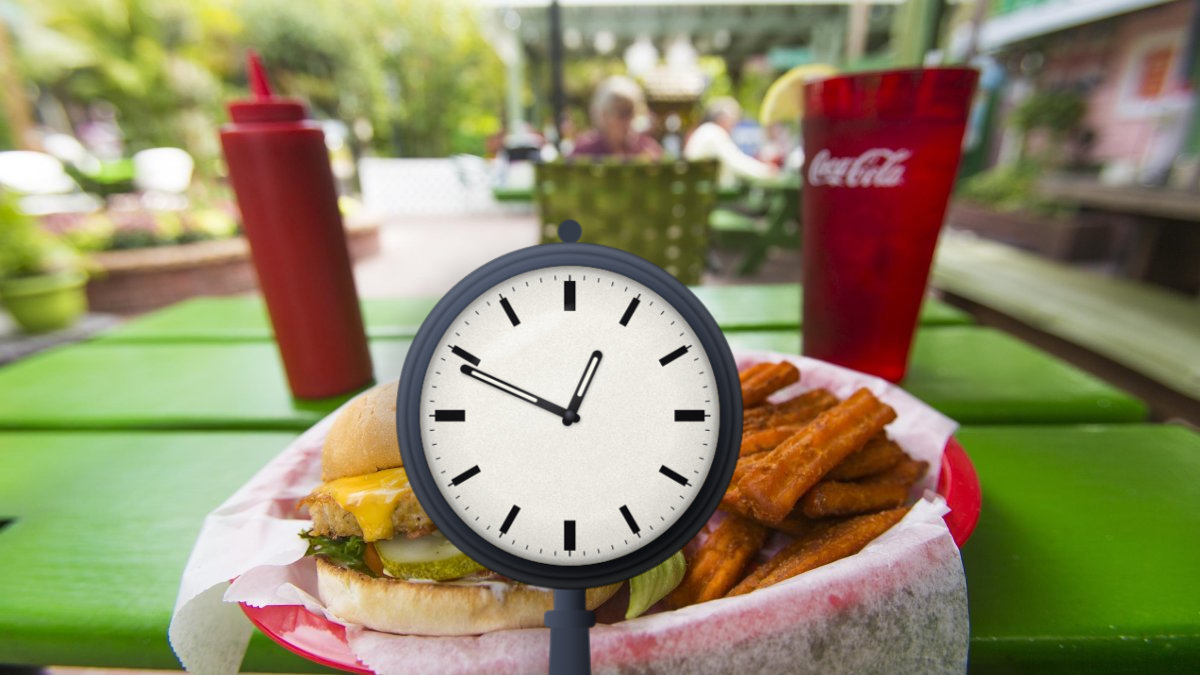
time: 12:49
